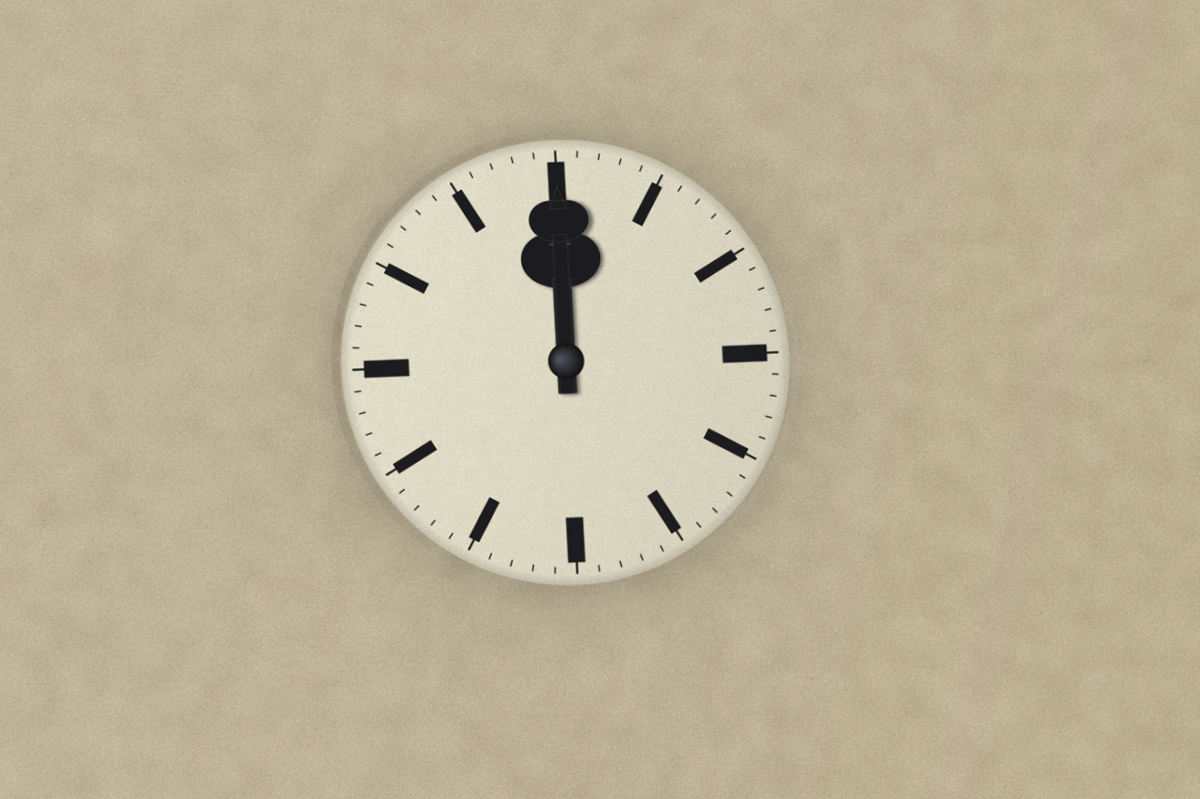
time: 12:00
